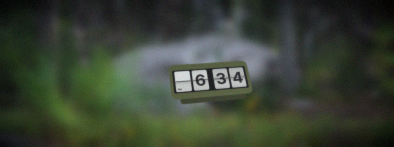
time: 6:34
